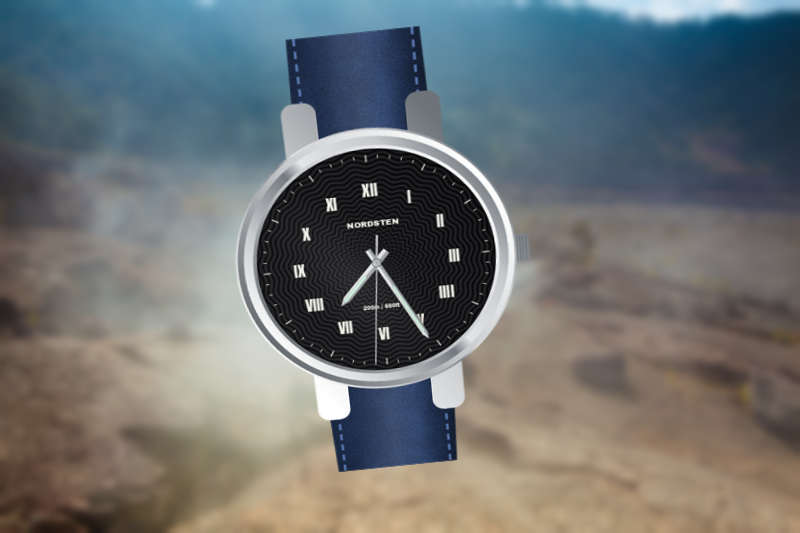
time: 7:25:31
